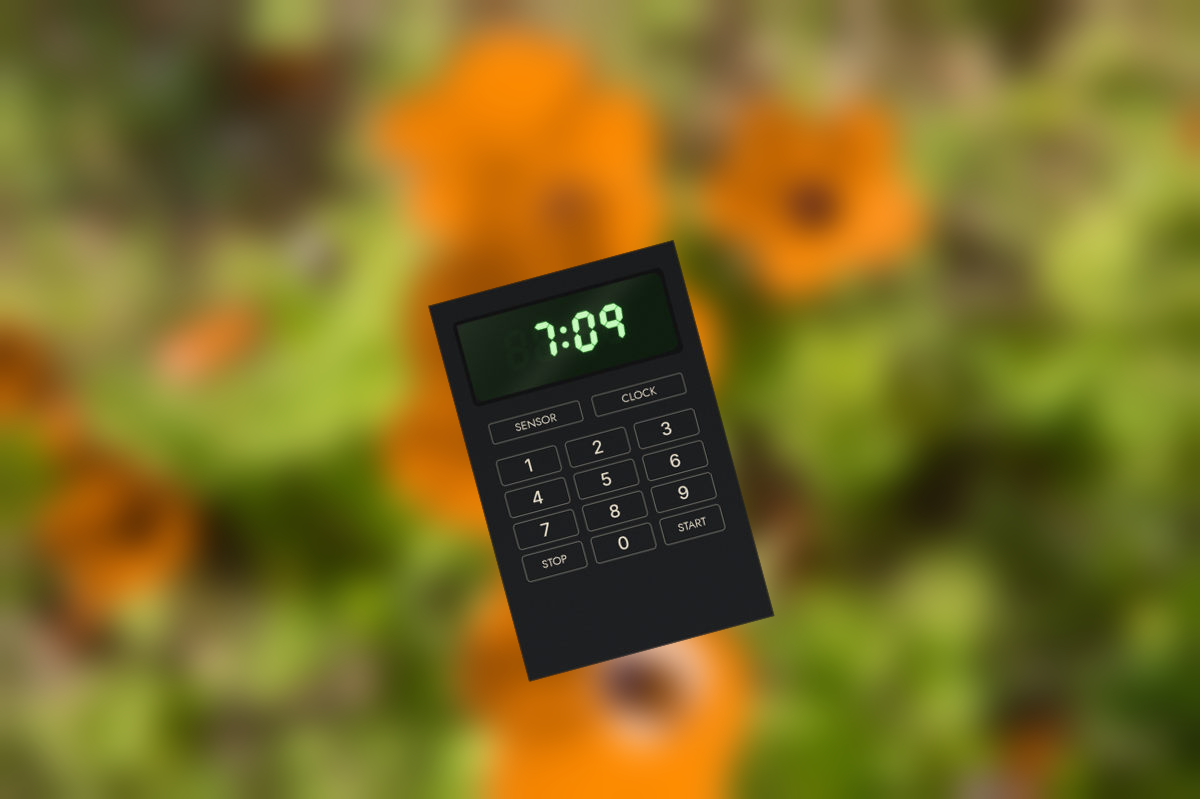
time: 7:09
